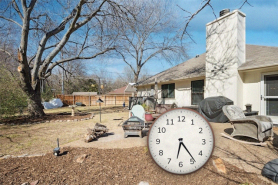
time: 6:24
